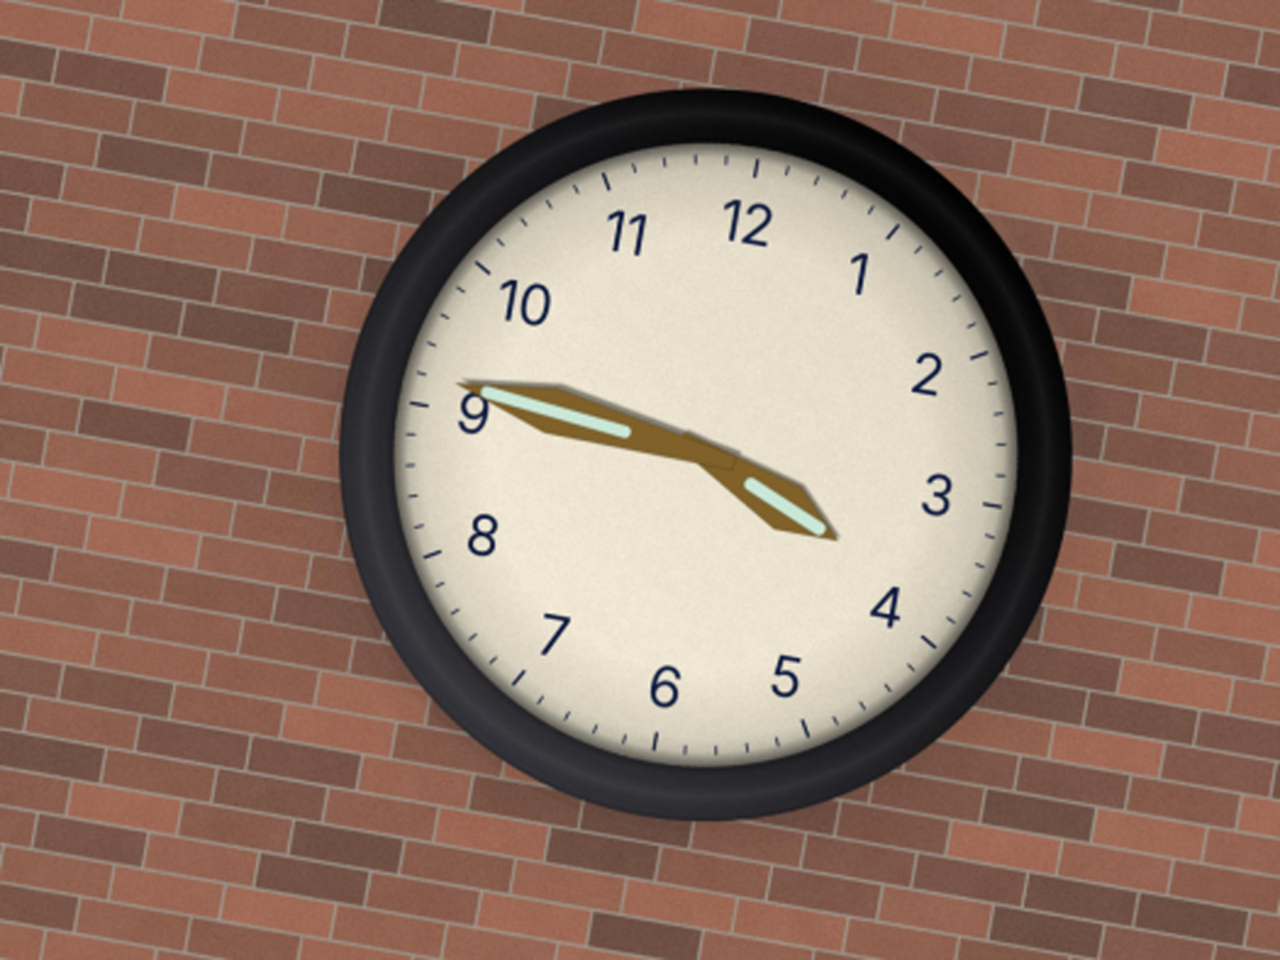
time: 3:46
